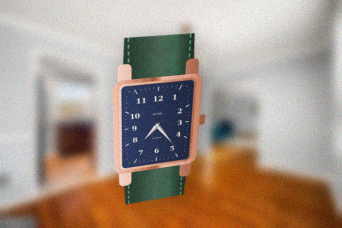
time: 7:24
